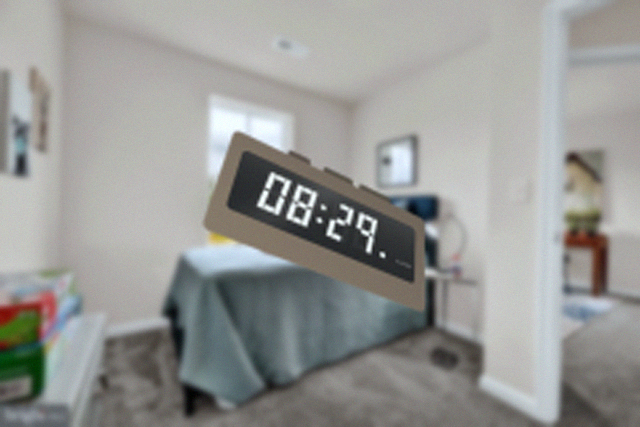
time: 8:29
